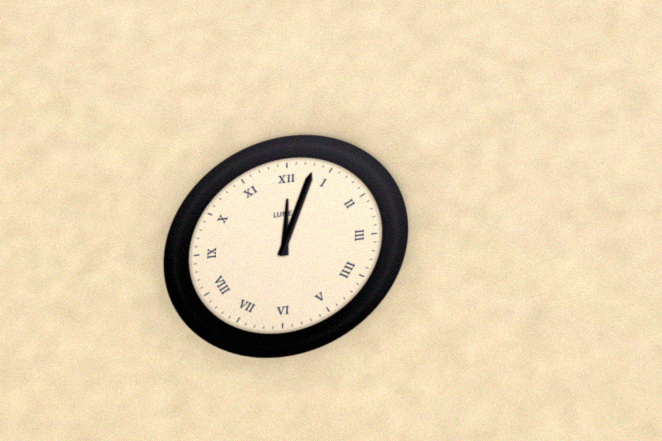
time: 12:03
